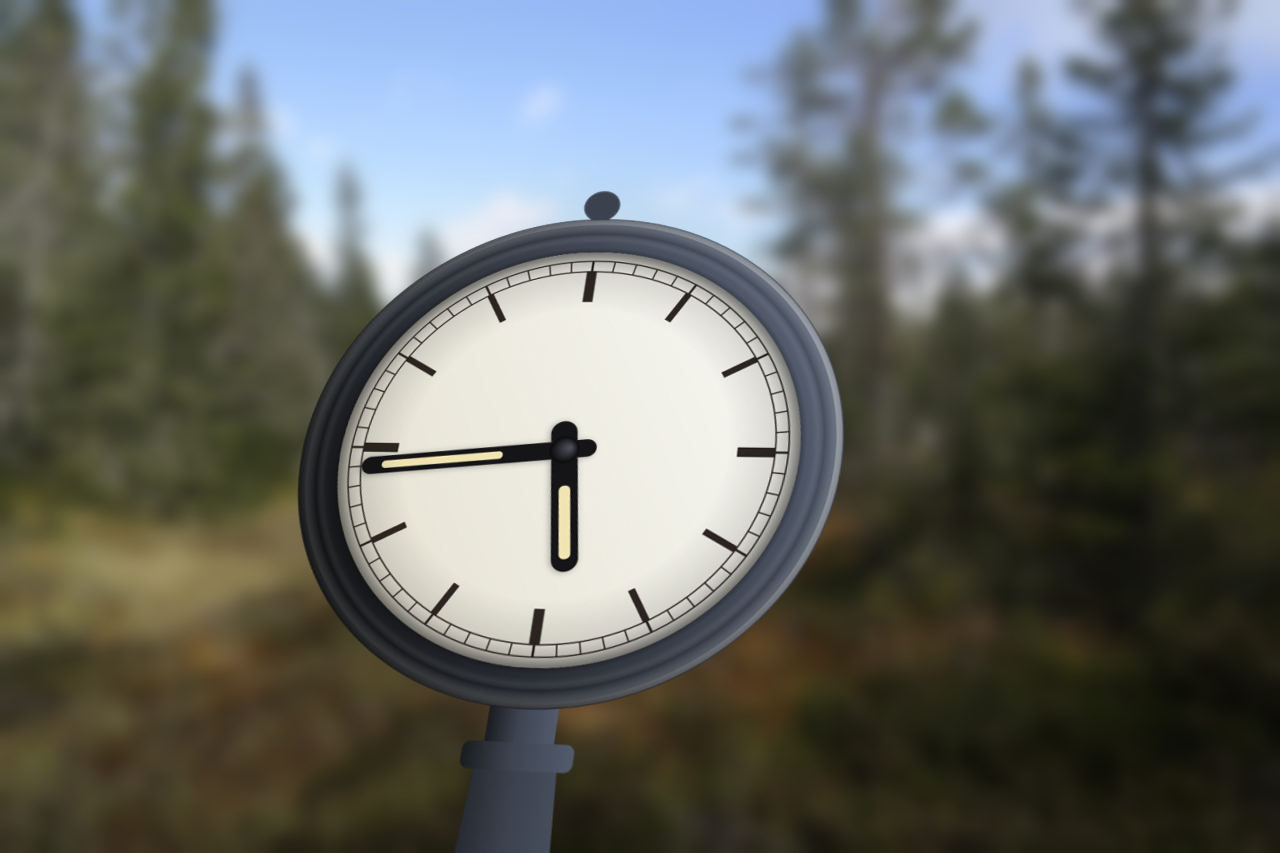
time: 5:44
